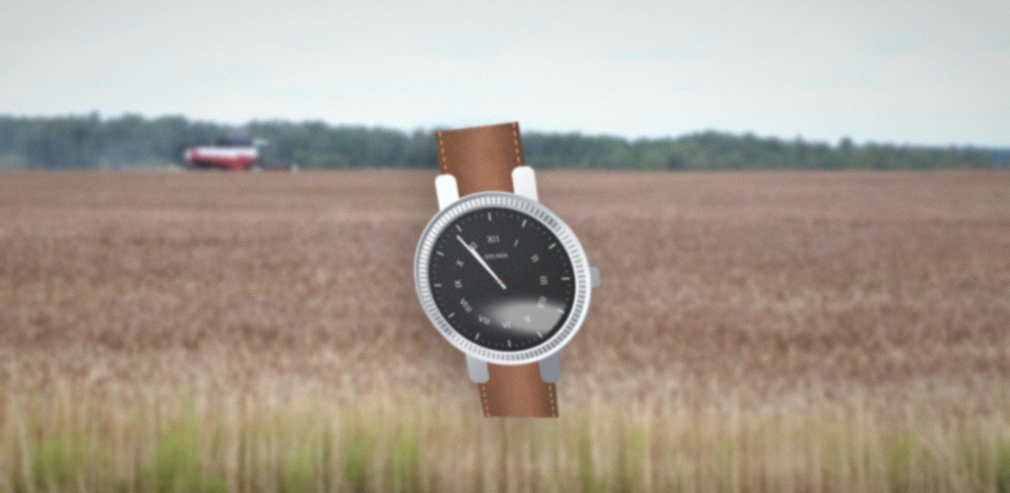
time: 10:54
